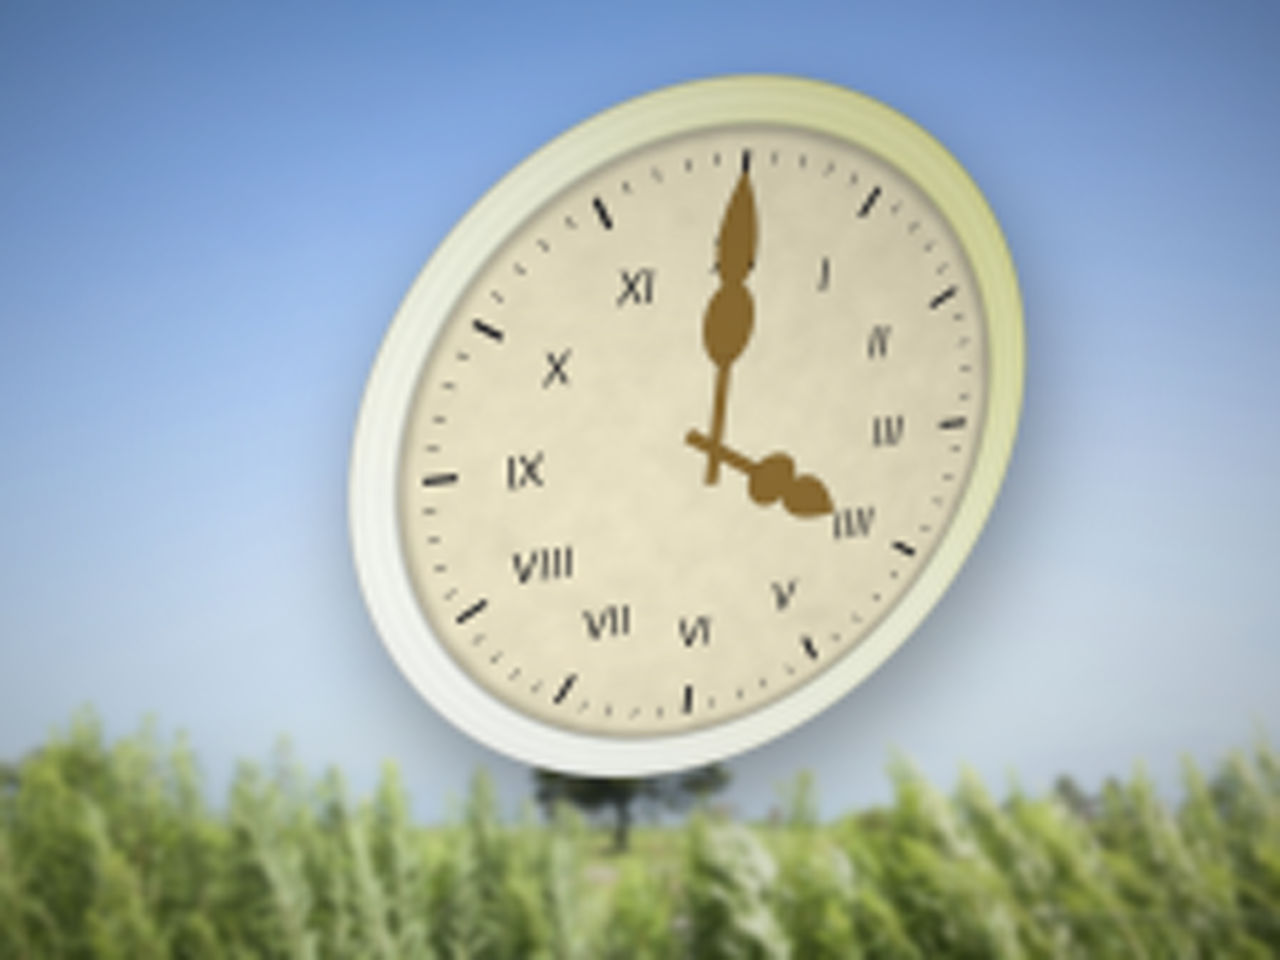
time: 4:00
